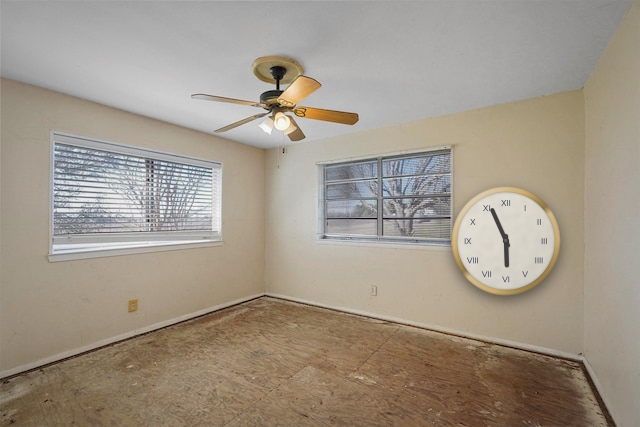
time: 5:56
